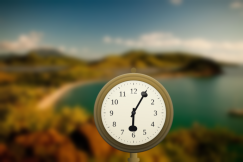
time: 6:05
